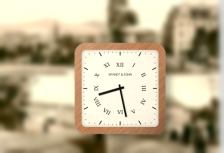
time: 8:28
